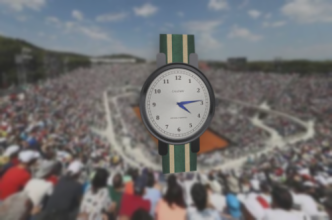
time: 4:14
